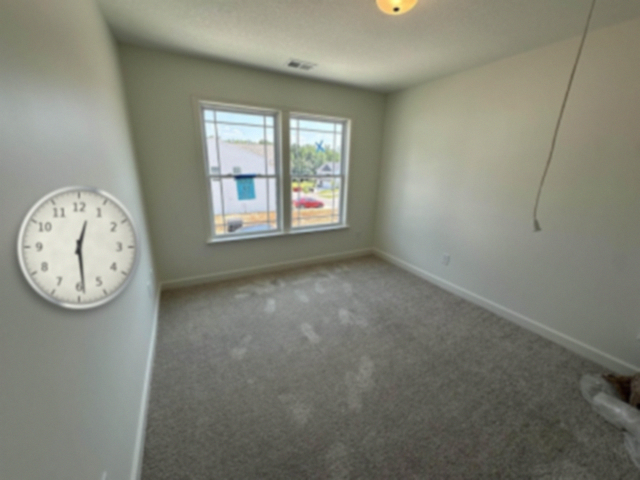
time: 12:29
